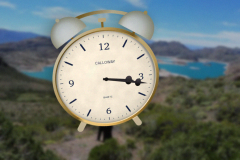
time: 3:17
